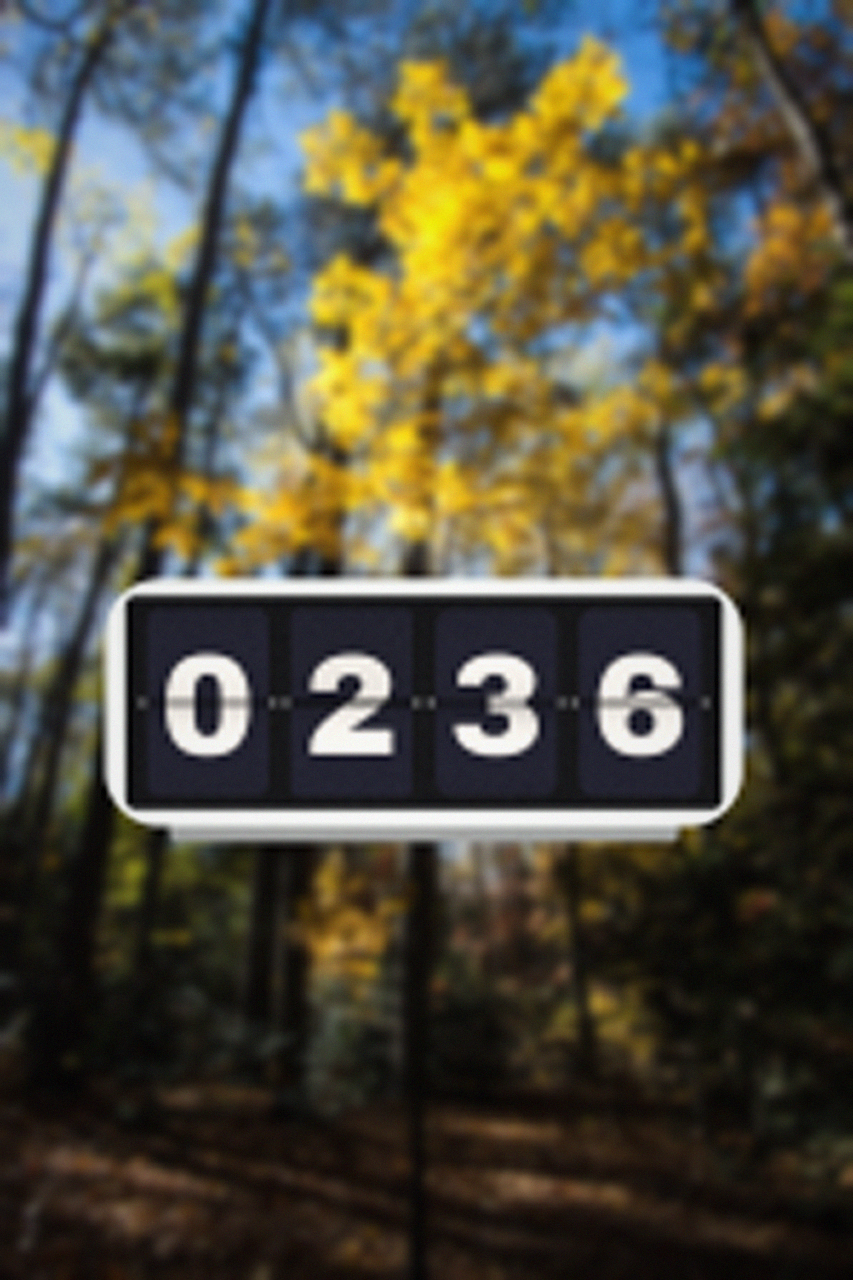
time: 2:36
